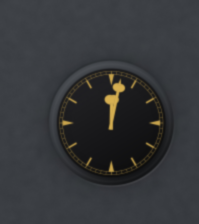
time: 12:02
